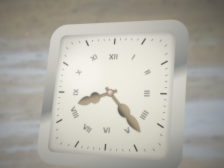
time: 8:23
